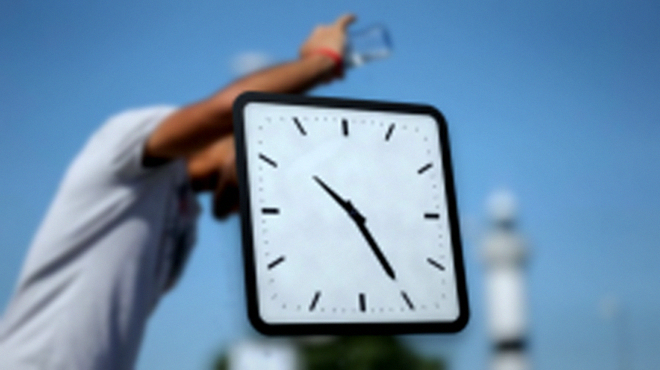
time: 10:25
